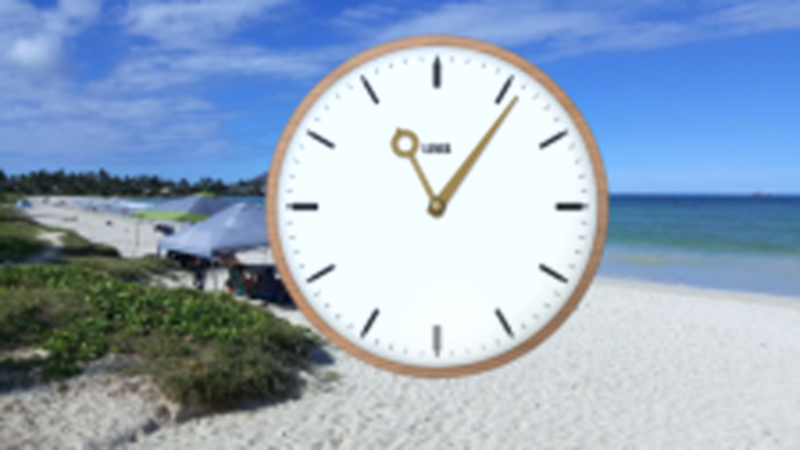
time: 11:06
